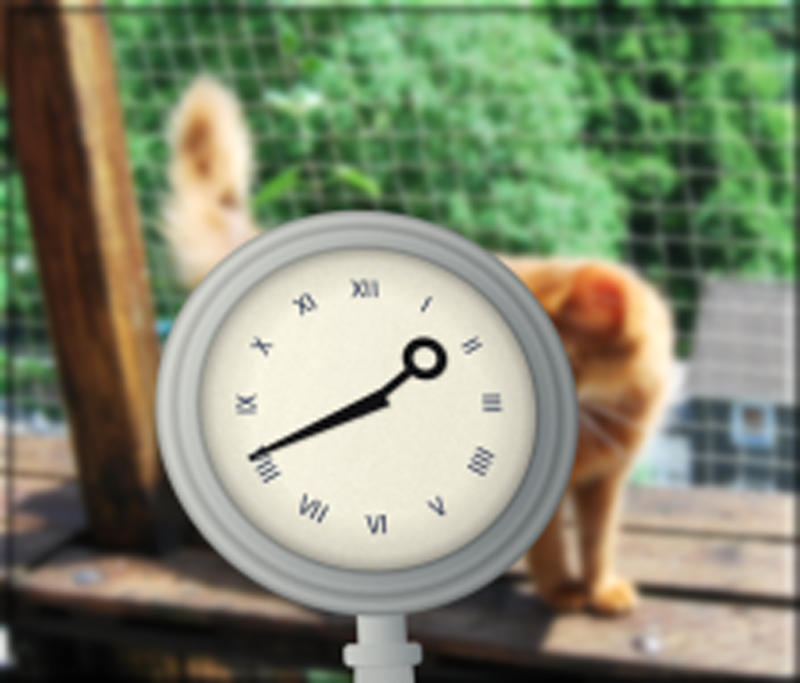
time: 1:41
